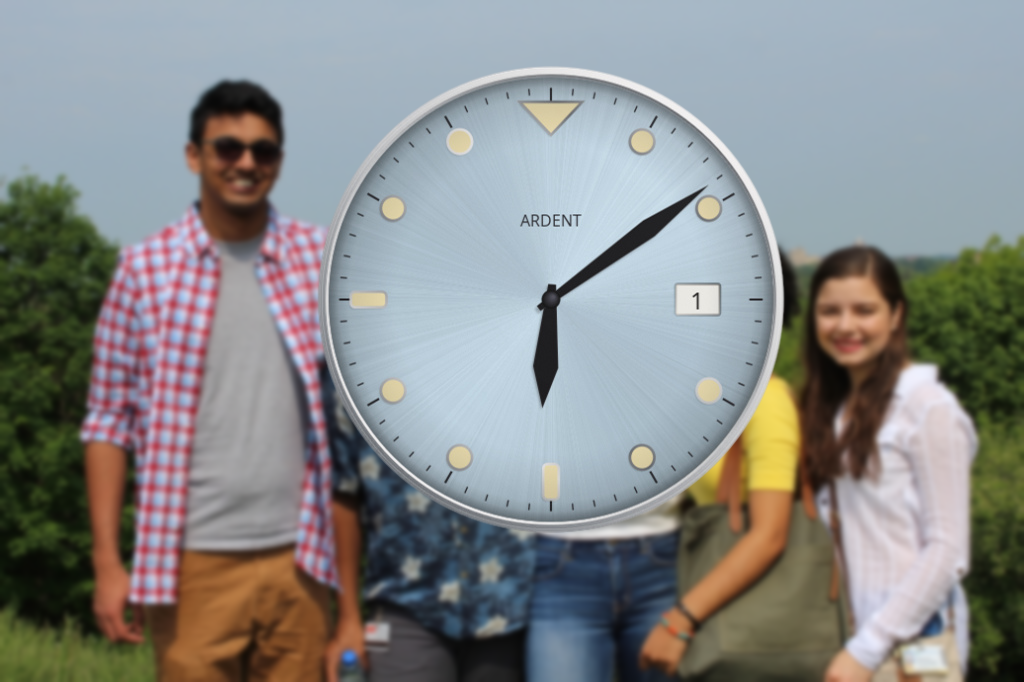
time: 6:09
